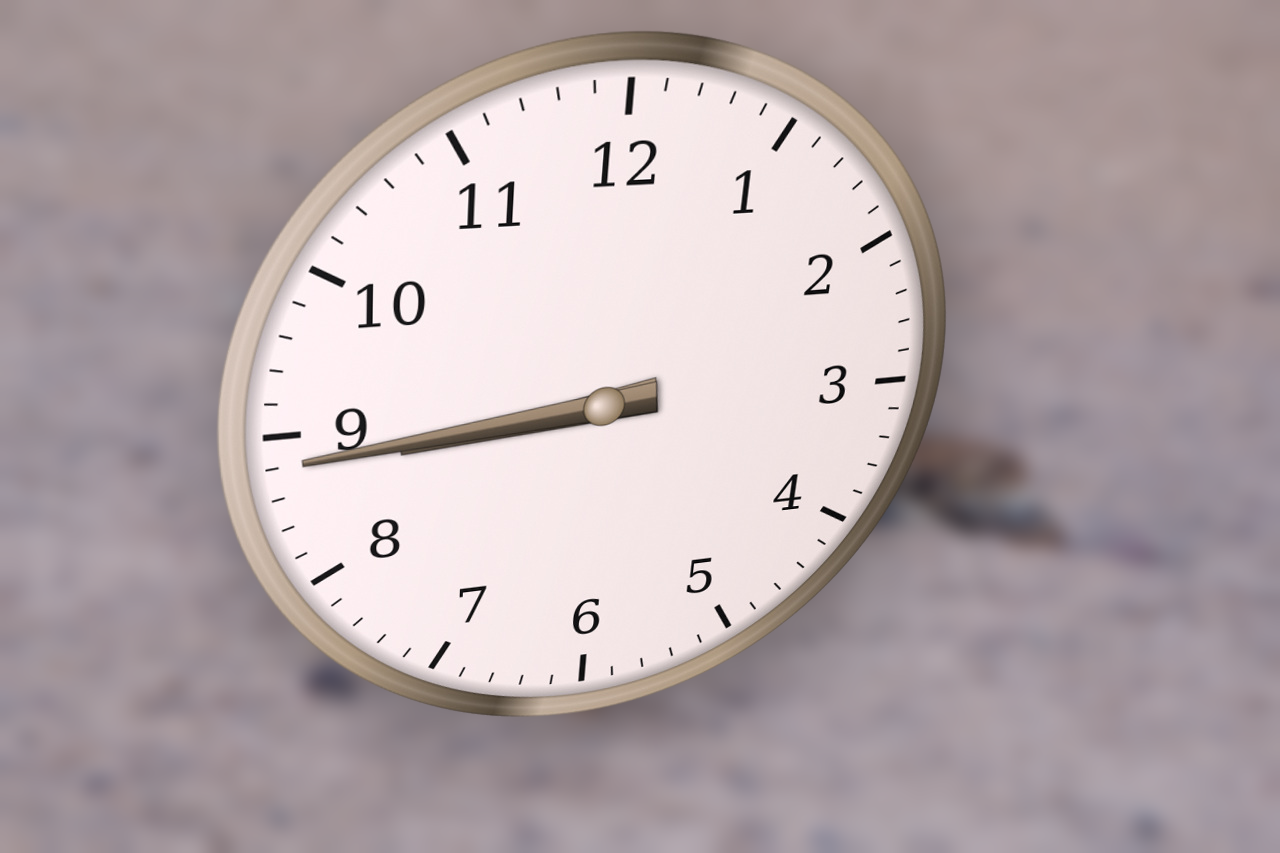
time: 8:44
